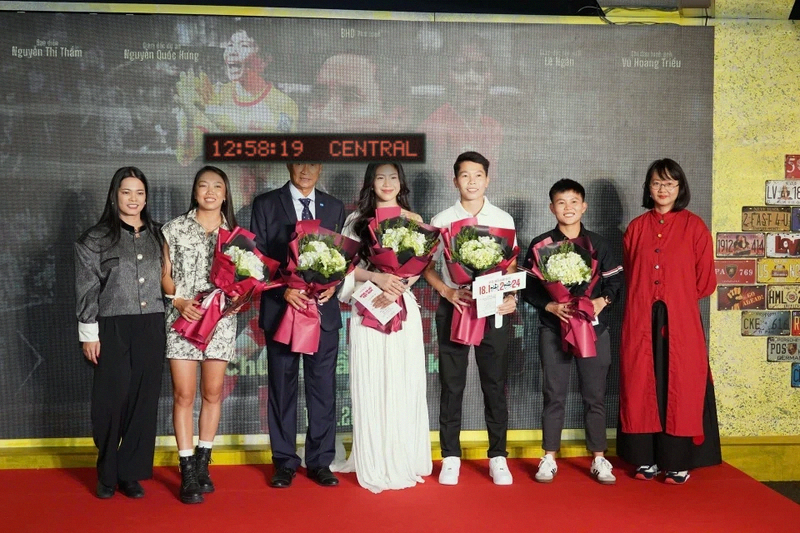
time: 12:58:19
